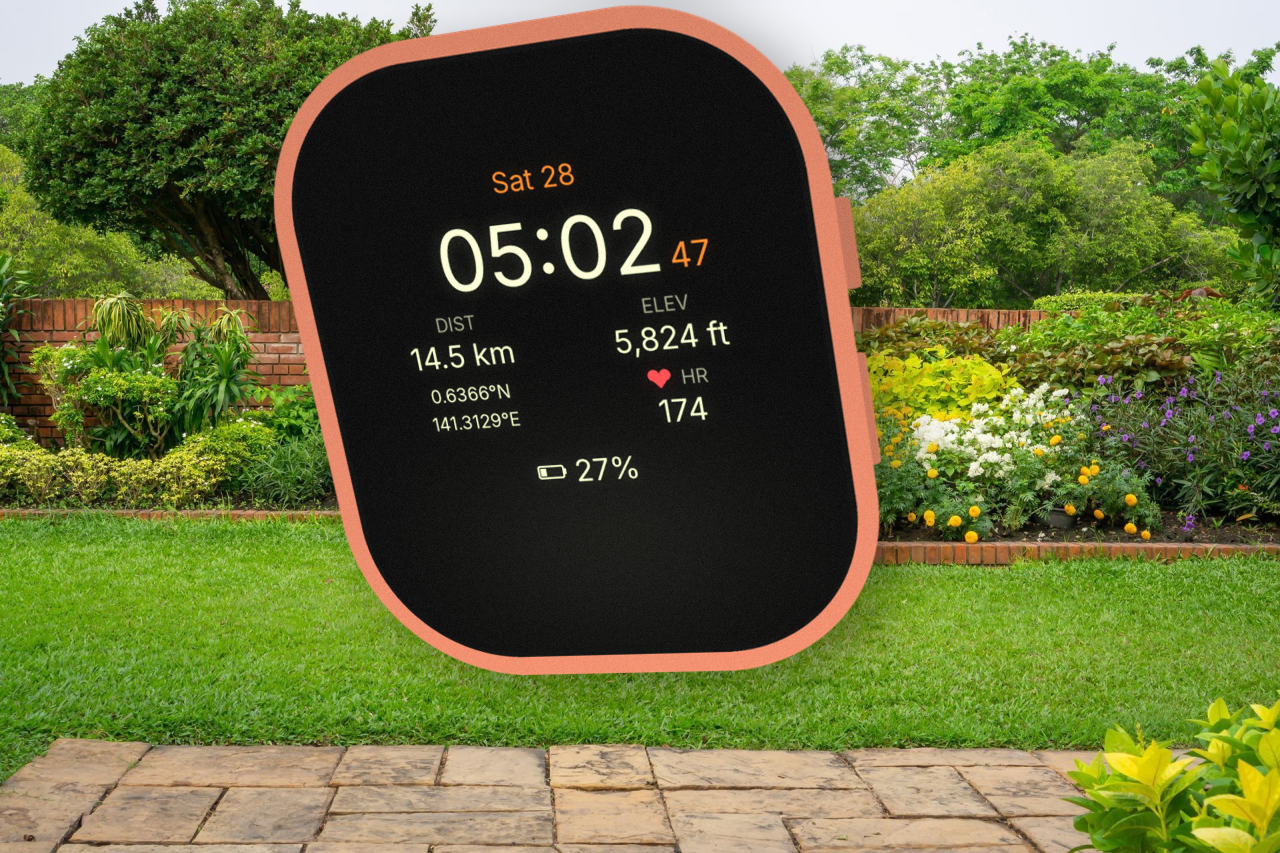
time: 5:02:47
